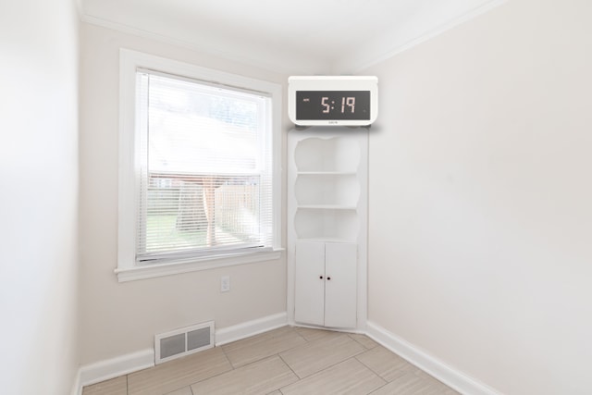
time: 5:19
